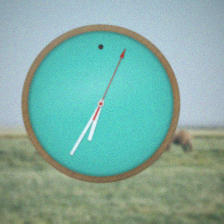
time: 6:35:04
